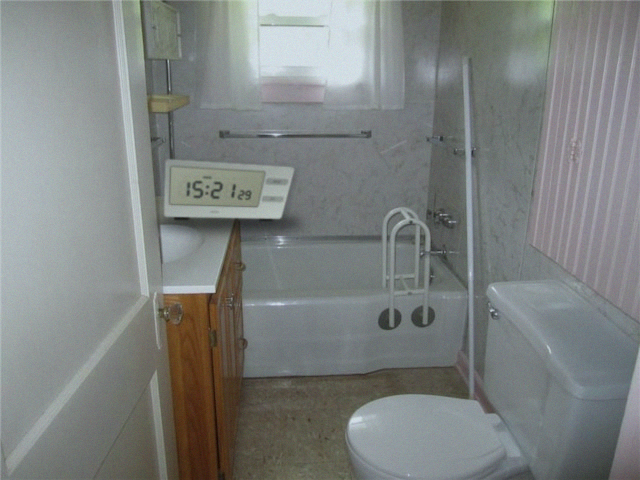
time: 15:21
